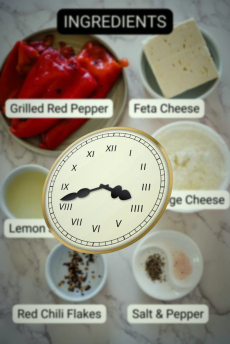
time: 3:42
